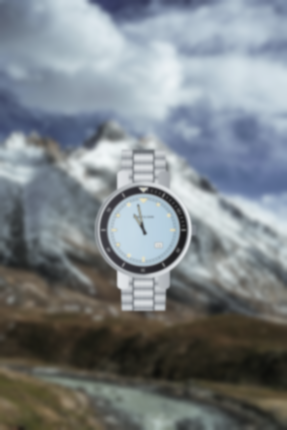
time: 10:58
